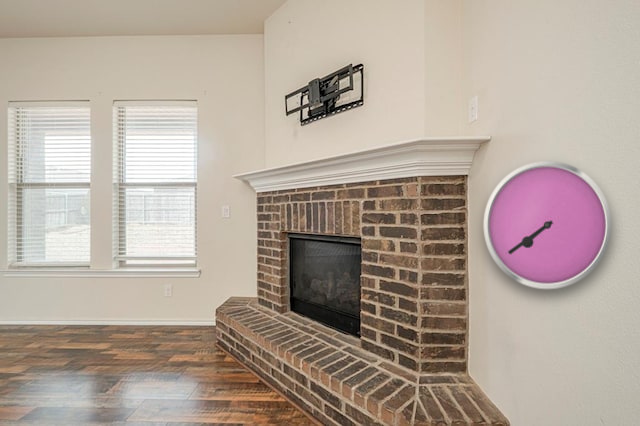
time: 7:39
